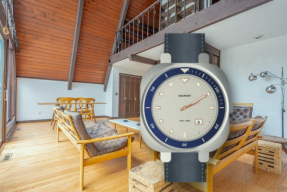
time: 2:10
